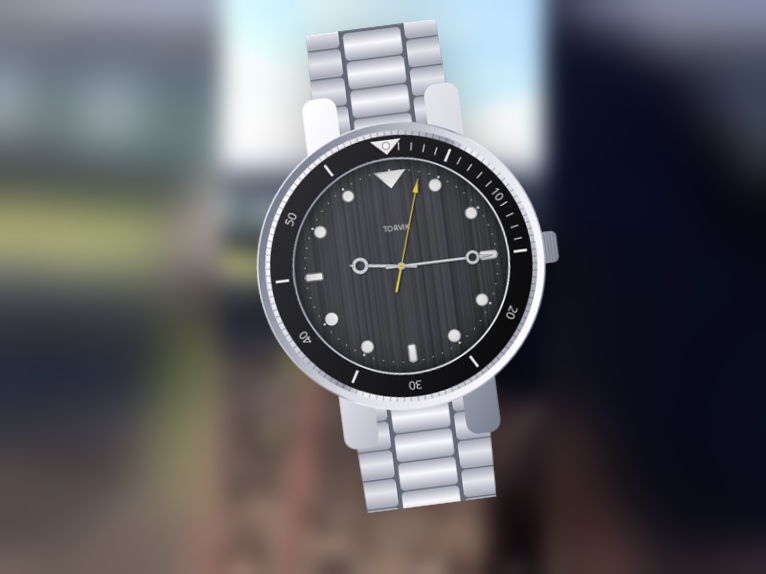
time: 9:15:03
